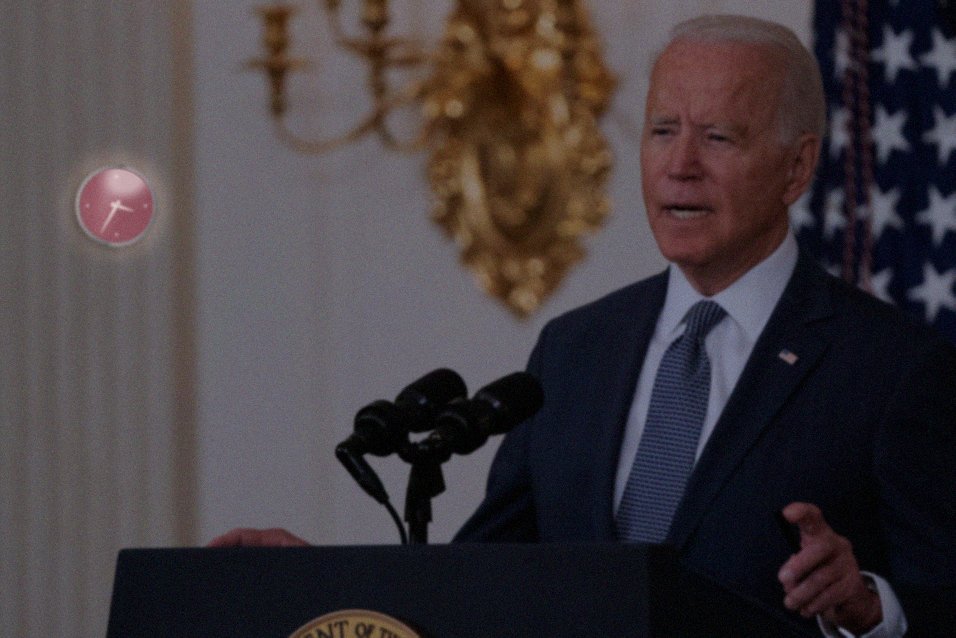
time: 3:35
